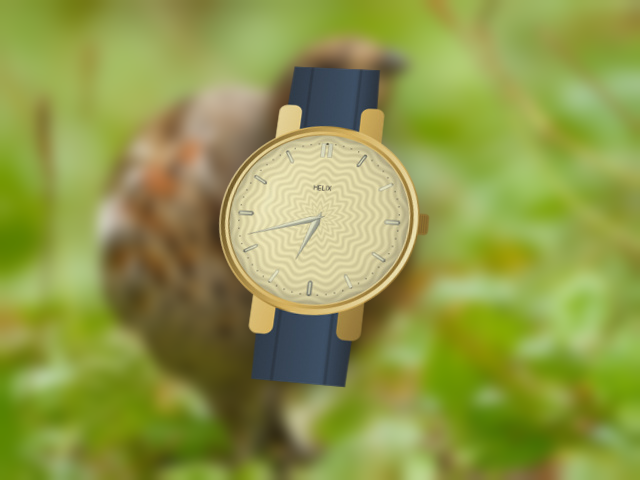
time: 6:42
